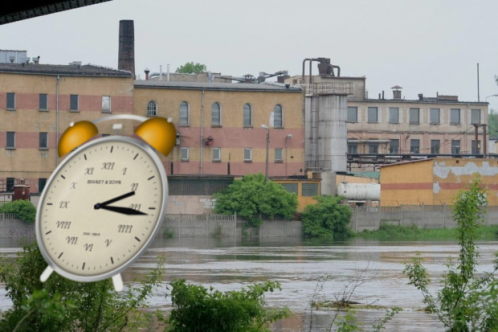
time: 2:16
